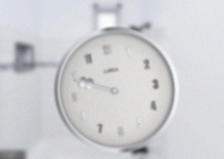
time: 9:49
